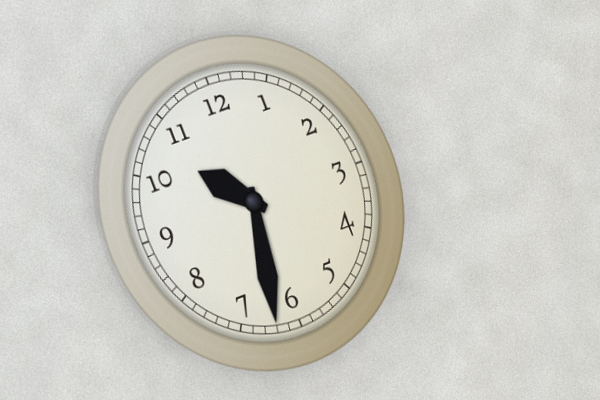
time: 10:32
